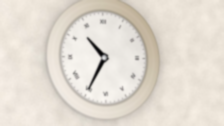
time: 10:35
